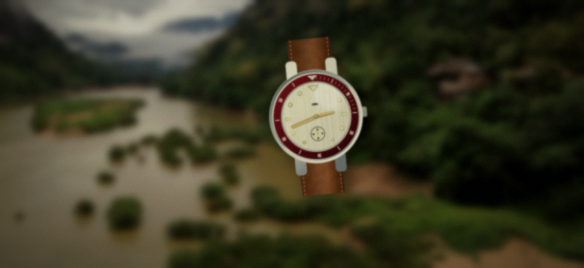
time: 2:42
